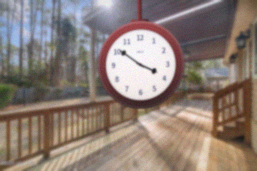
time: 3:51
